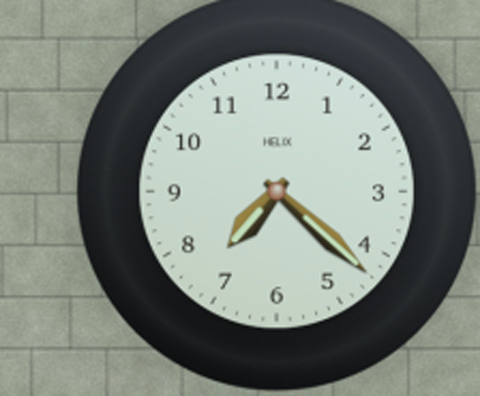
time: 7:22
